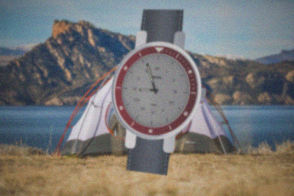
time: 8:56
